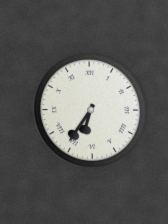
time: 6:36
